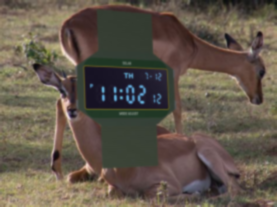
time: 11:02
